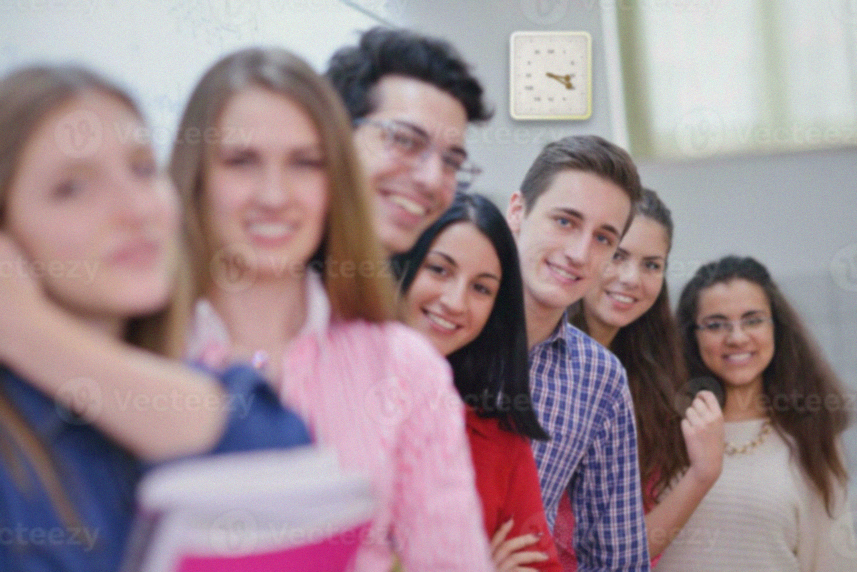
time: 3:20
